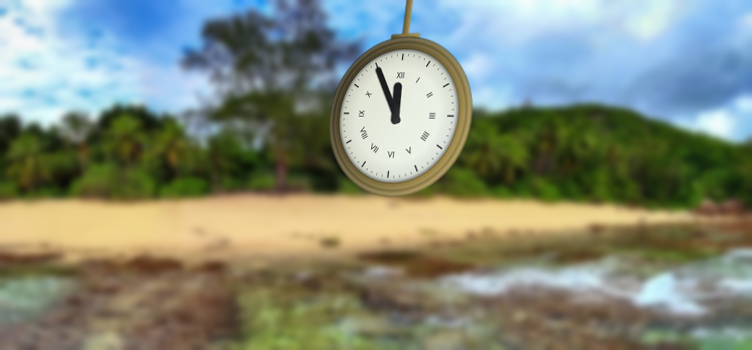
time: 11:55
